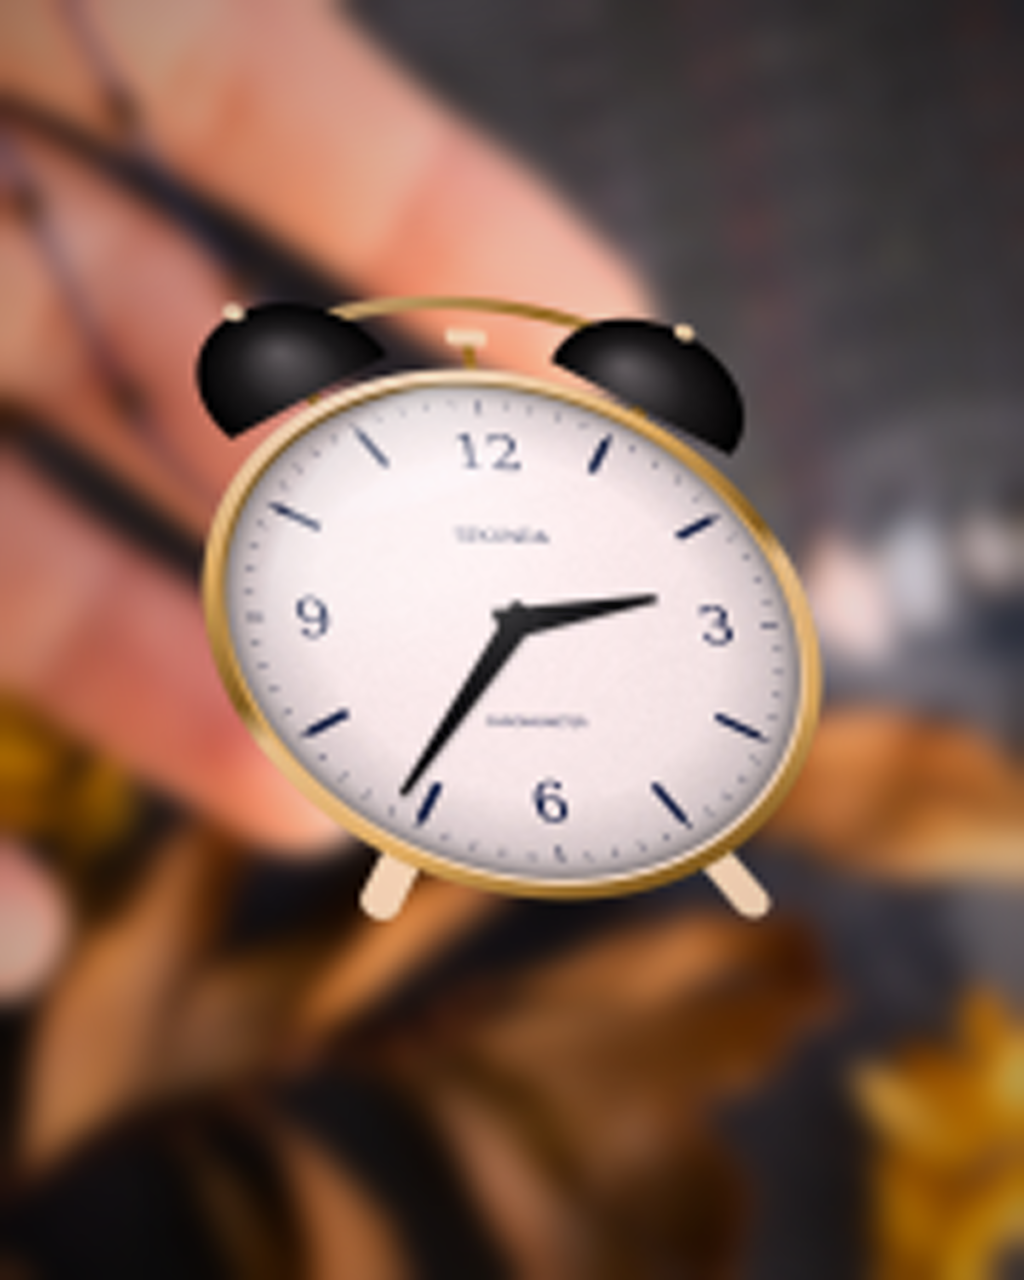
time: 2:36
